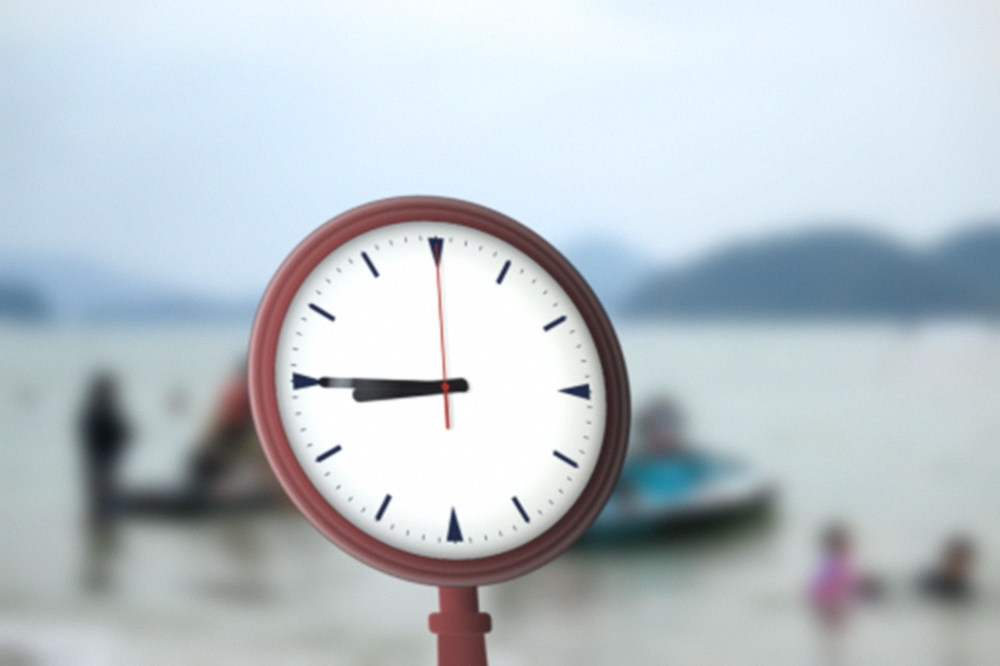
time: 8:45:00
